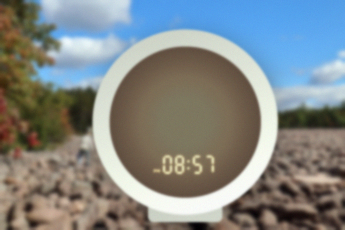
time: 8:57
